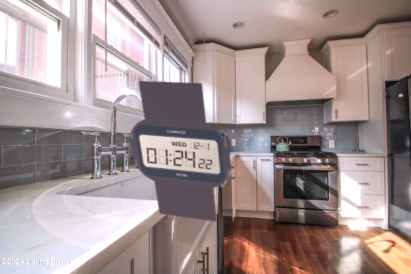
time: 1:24:22
